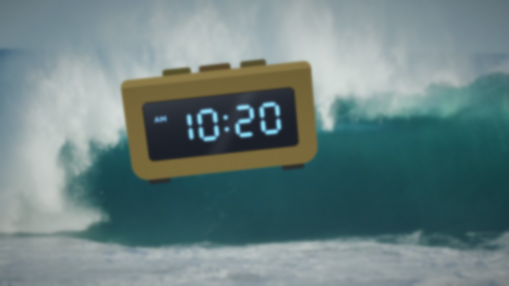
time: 10:20
